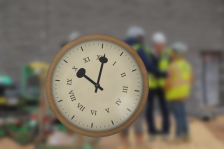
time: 10:01
